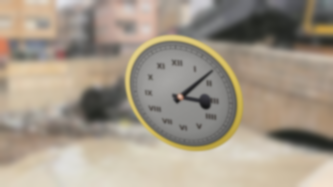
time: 3:08
